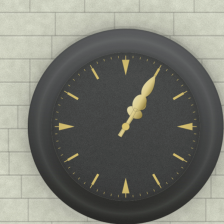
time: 1:05
